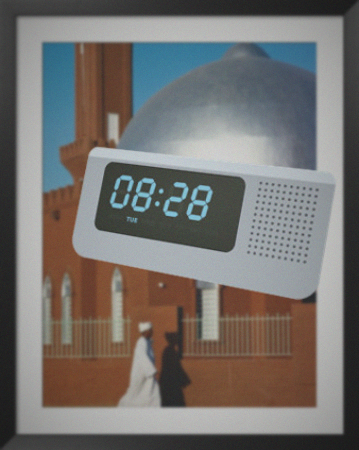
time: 8:28
